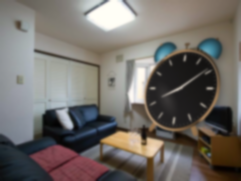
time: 8:09
